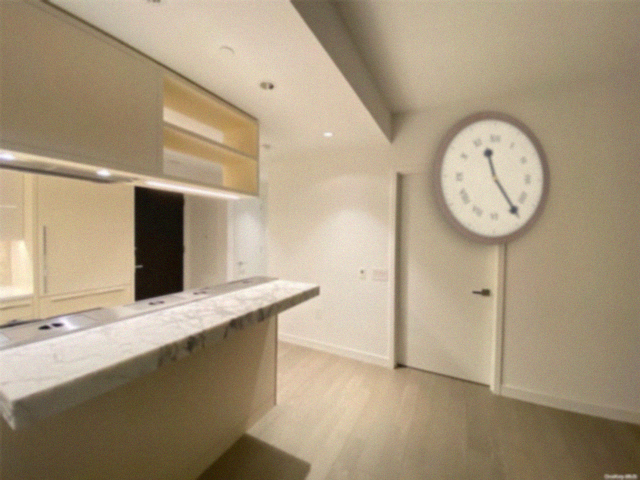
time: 11:24
